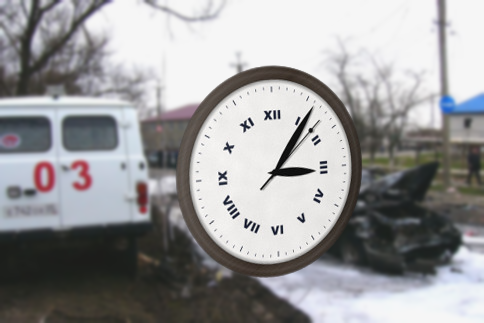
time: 3:06:08
